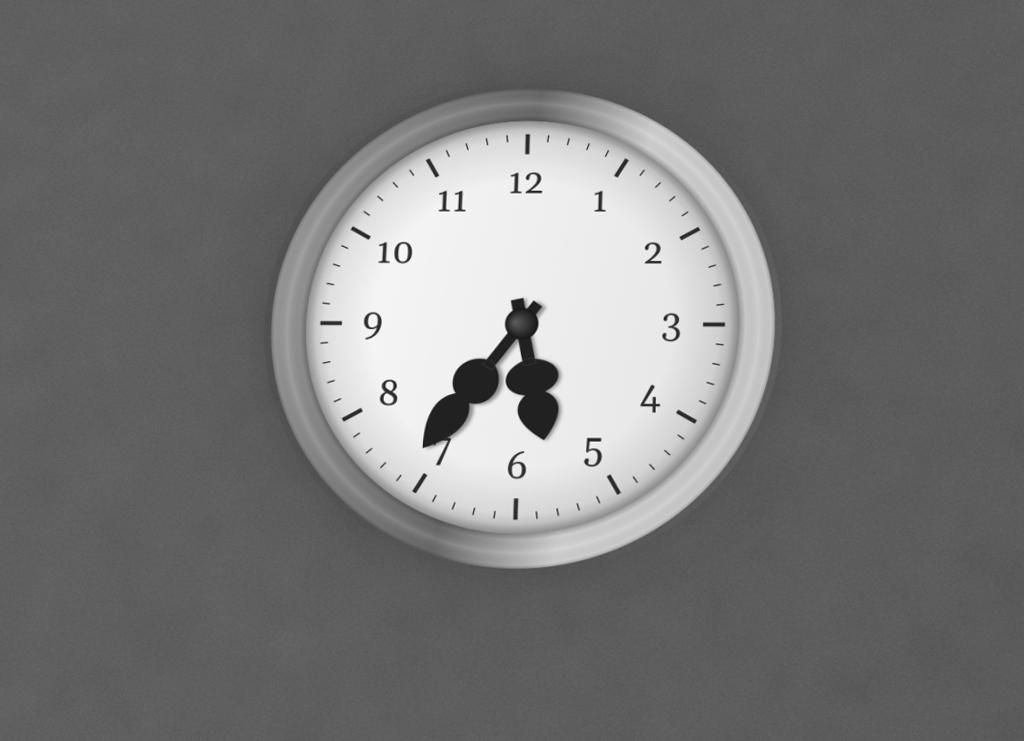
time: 5:36
